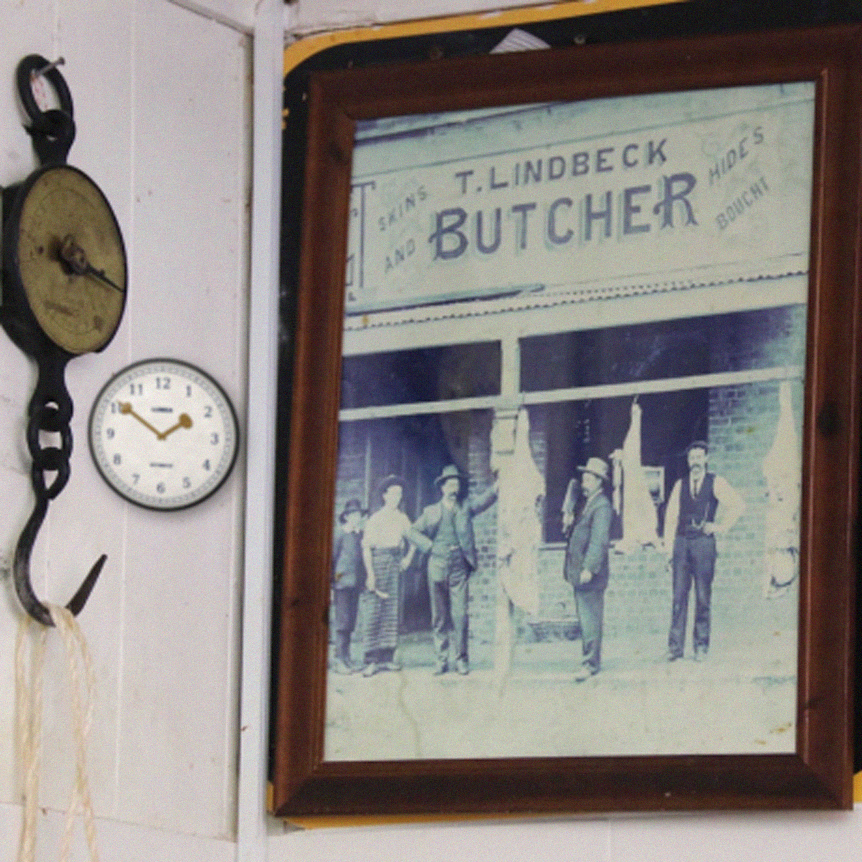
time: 1:51
